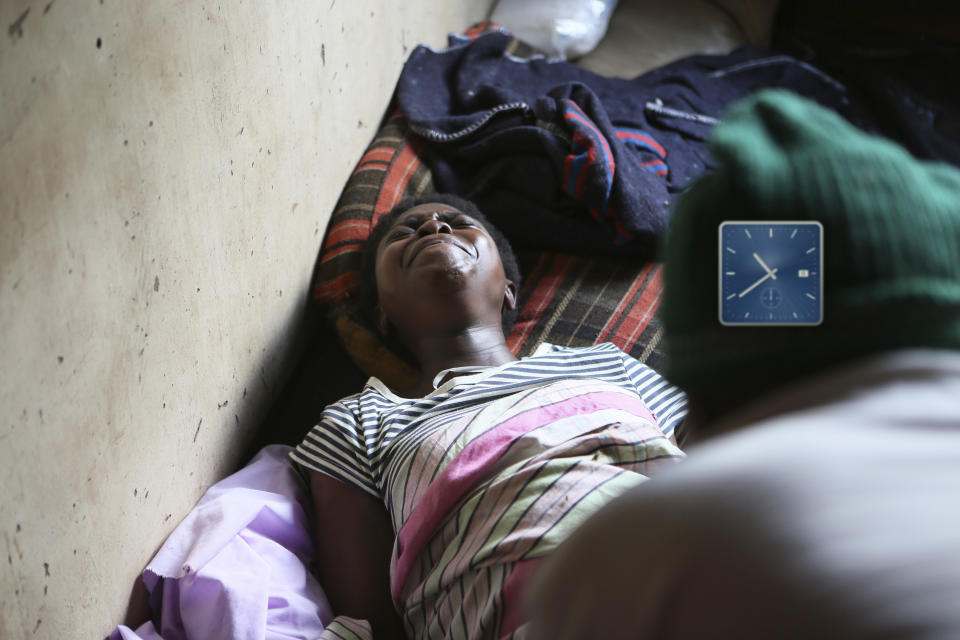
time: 10:39
